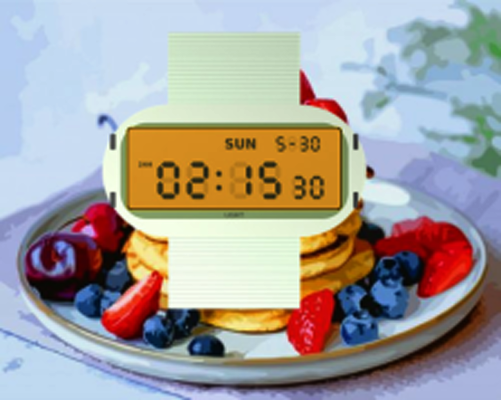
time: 2:15:30
